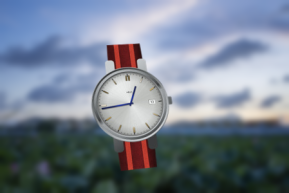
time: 12:44
